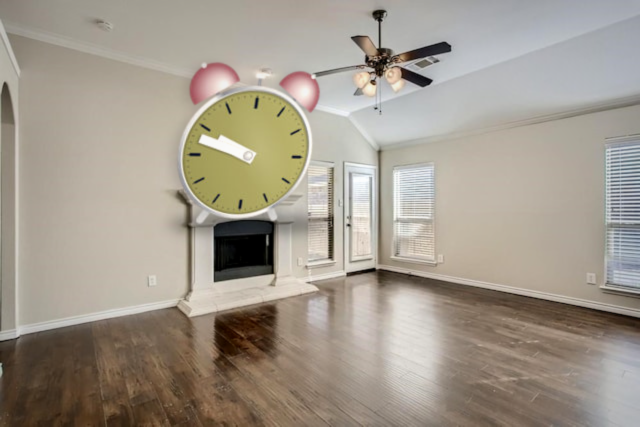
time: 9:48
